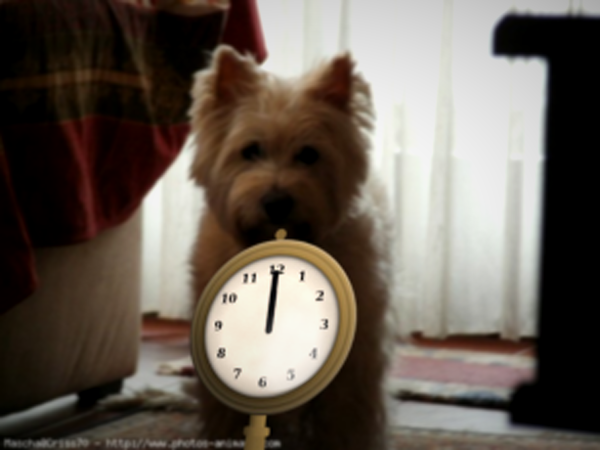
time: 12:00
